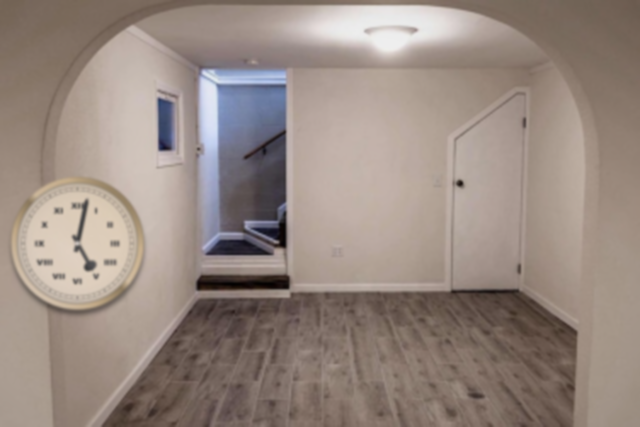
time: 5:02
